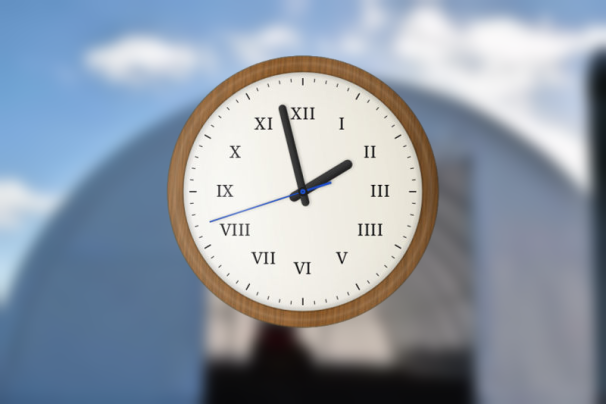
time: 1:57:42
